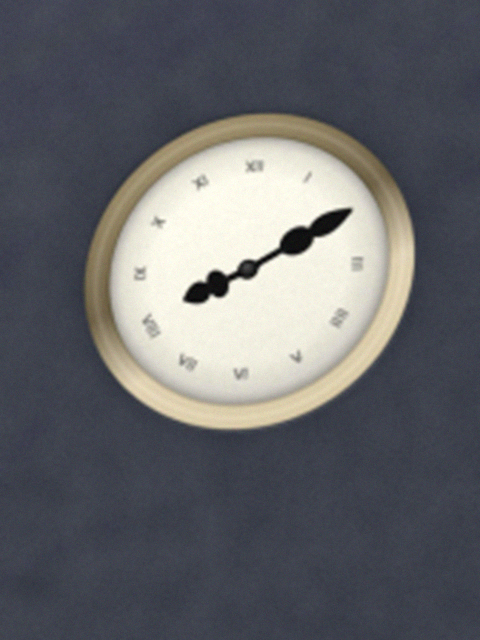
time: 8:10
